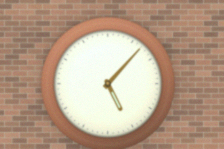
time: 5:07
